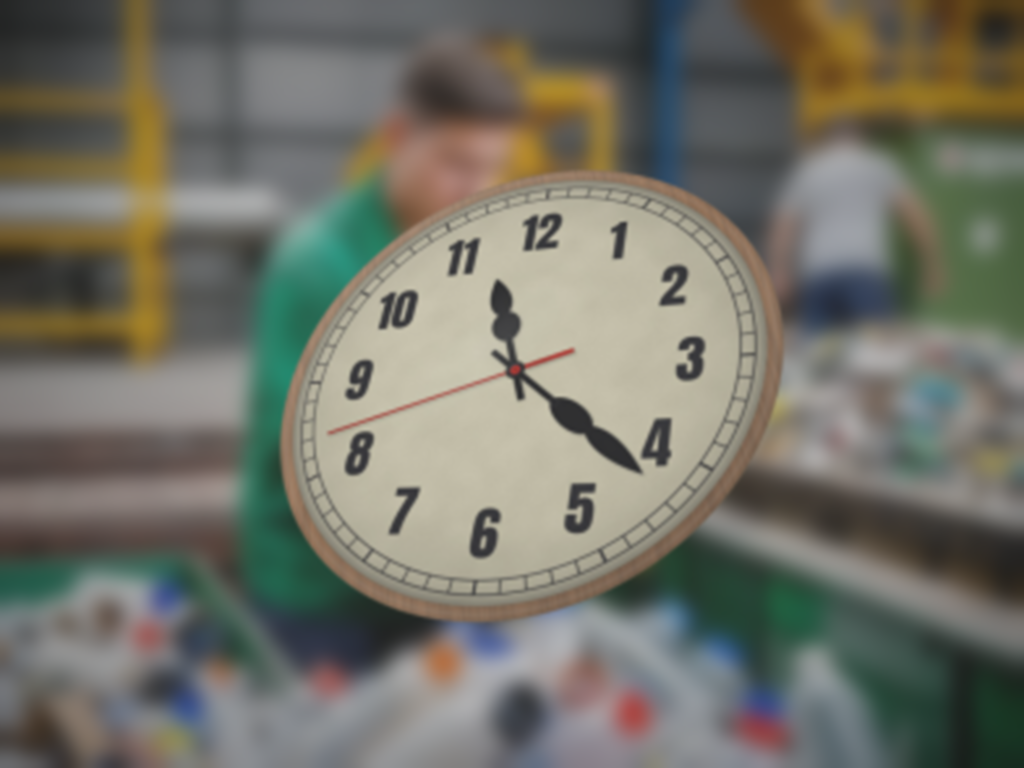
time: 11:21:42
